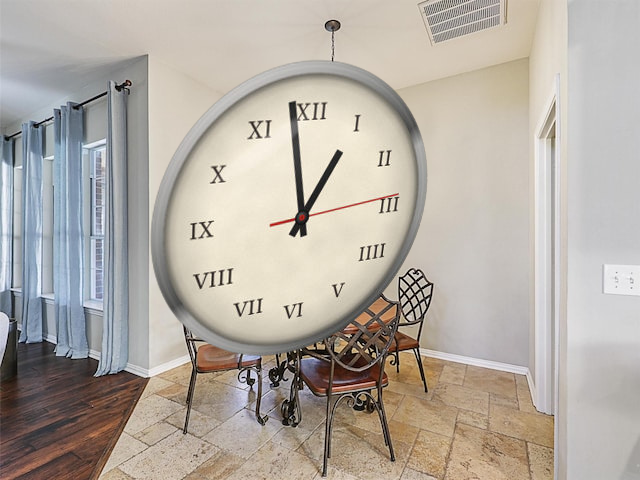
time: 12:58:14
